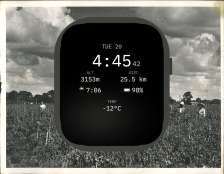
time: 4:45
